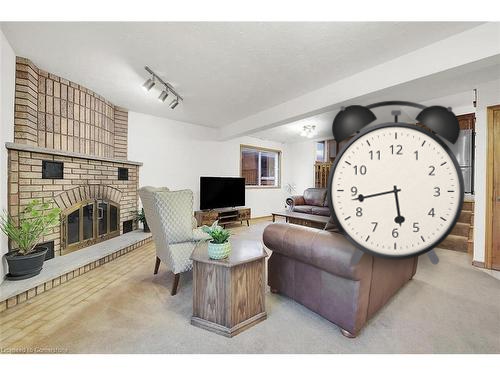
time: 5:43
